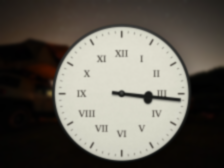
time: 3:16
